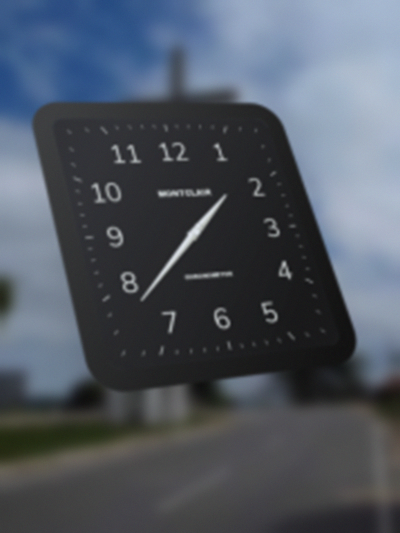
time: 1:38
